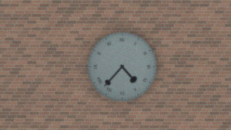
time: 4:37
